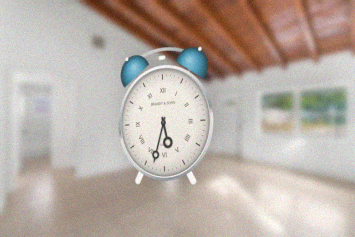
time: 5:33
